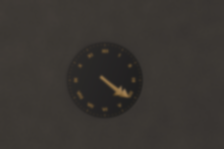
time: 4:21
